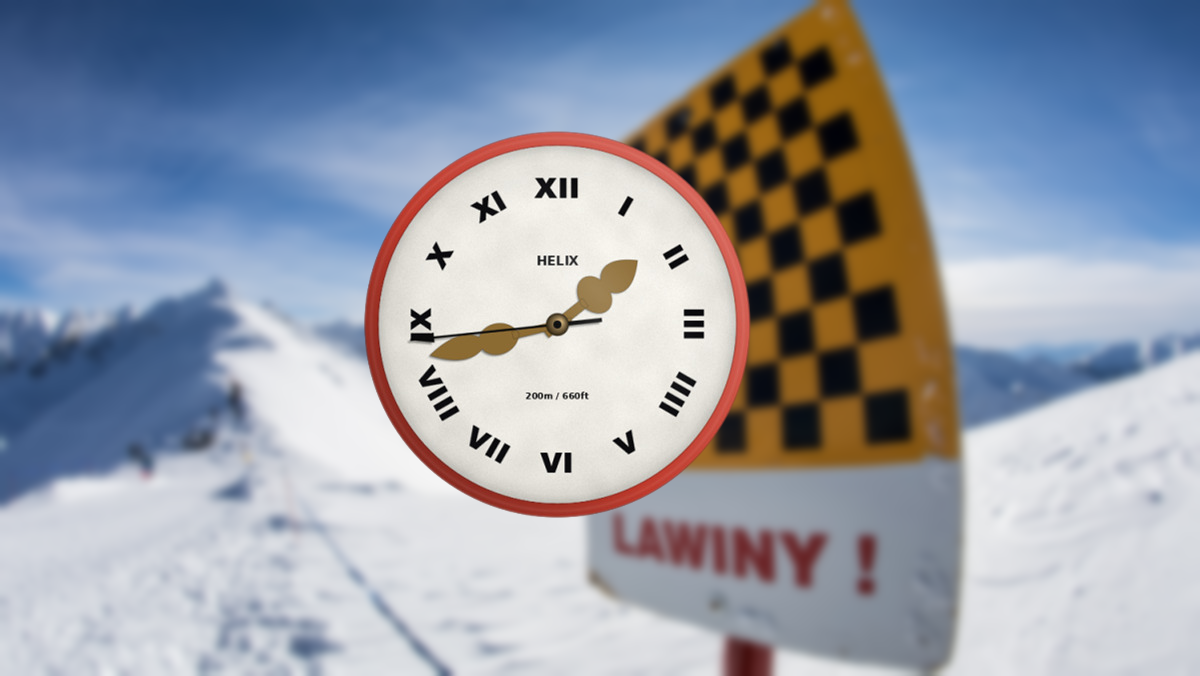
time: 1:42:44
